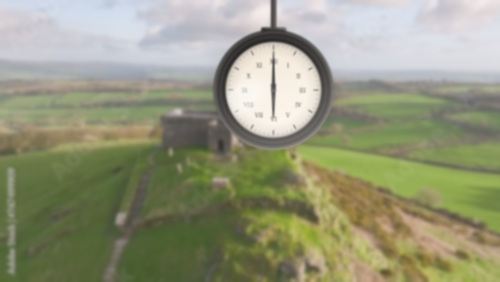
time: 6:00
